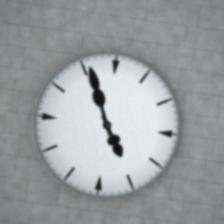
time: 4:56
